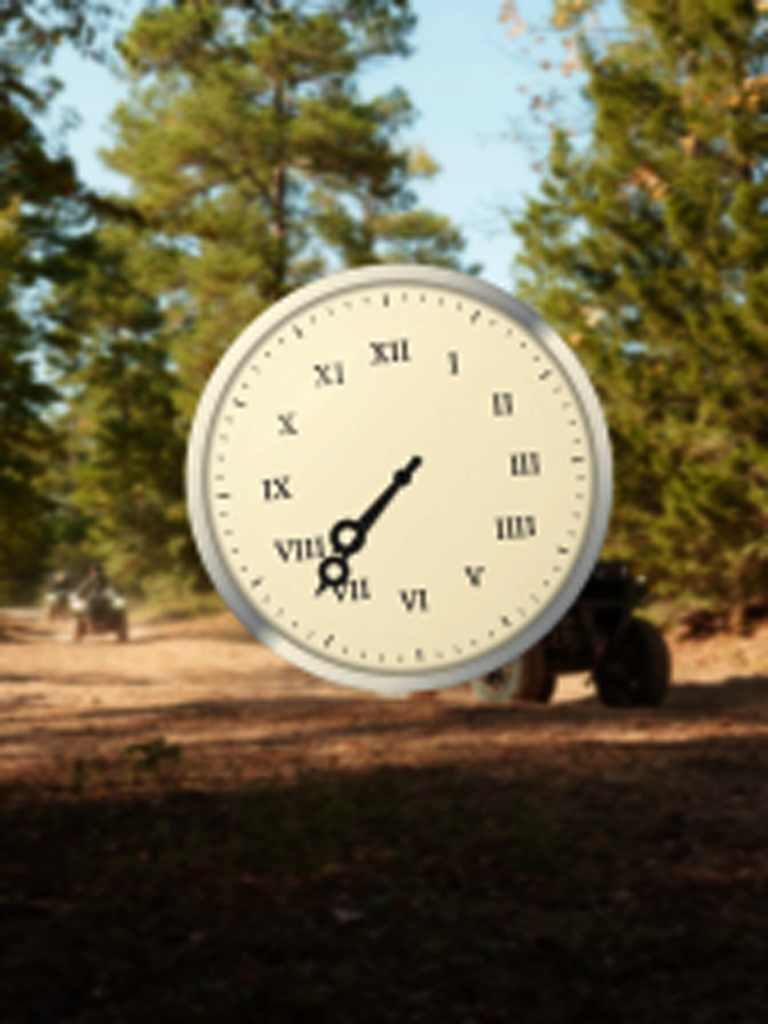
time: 7:37
